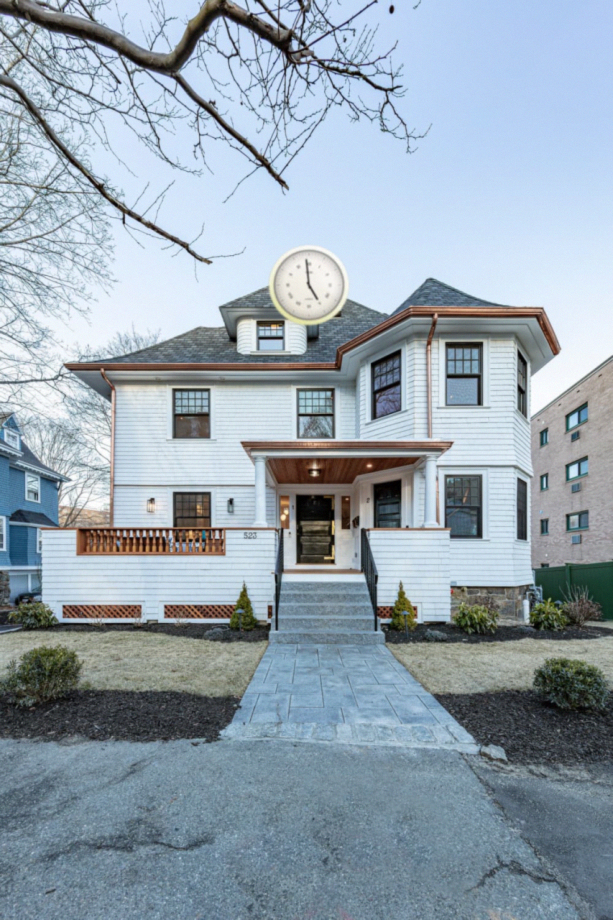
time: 4:59
